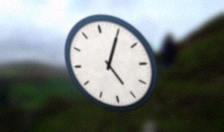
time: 5:05
